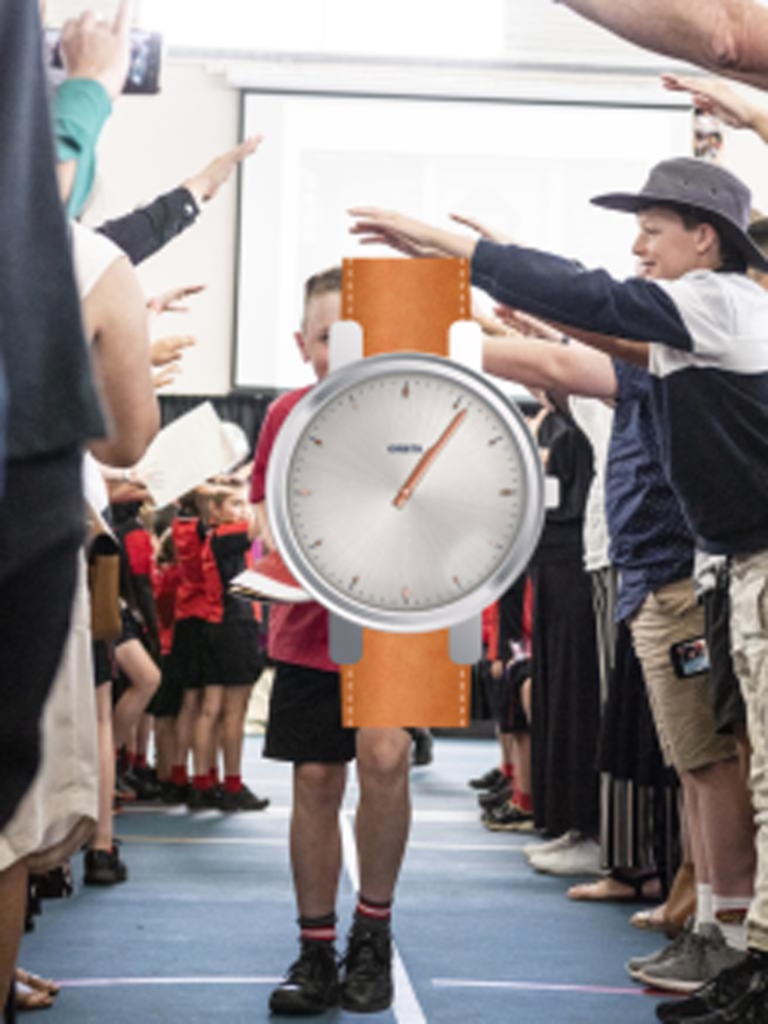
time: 1:06
